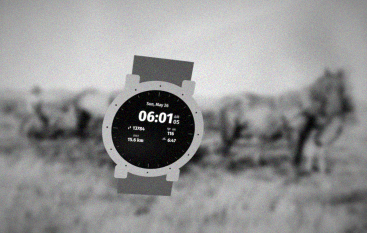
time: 6:01
